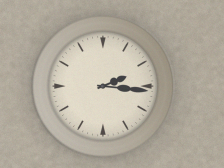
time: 2:16
